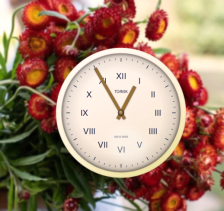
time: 12:55
